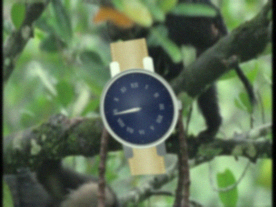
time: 8:44
